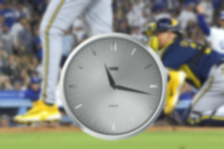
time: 11:17
